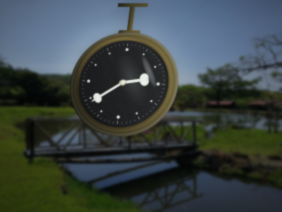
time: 2:39
